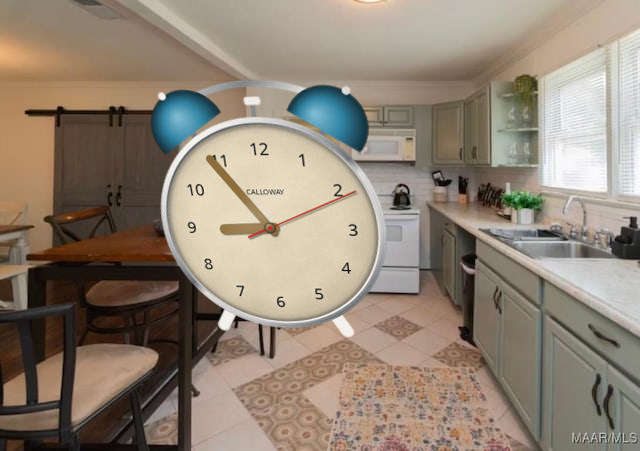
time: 8:54:11
